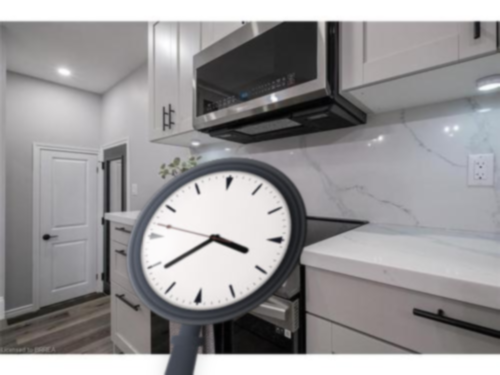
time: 3:38:47
